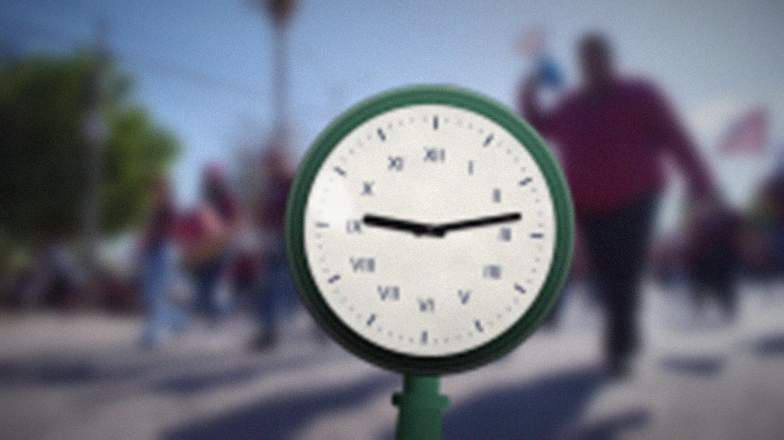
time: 9:13
